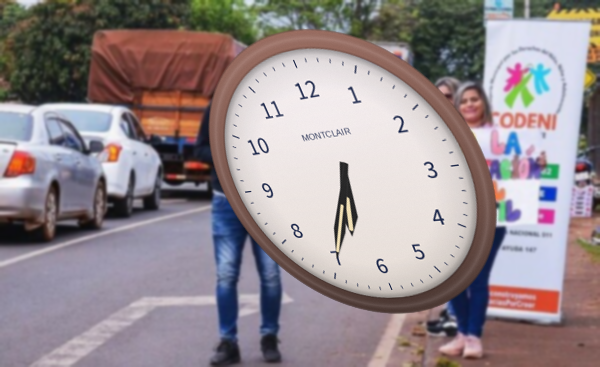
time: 6:35
